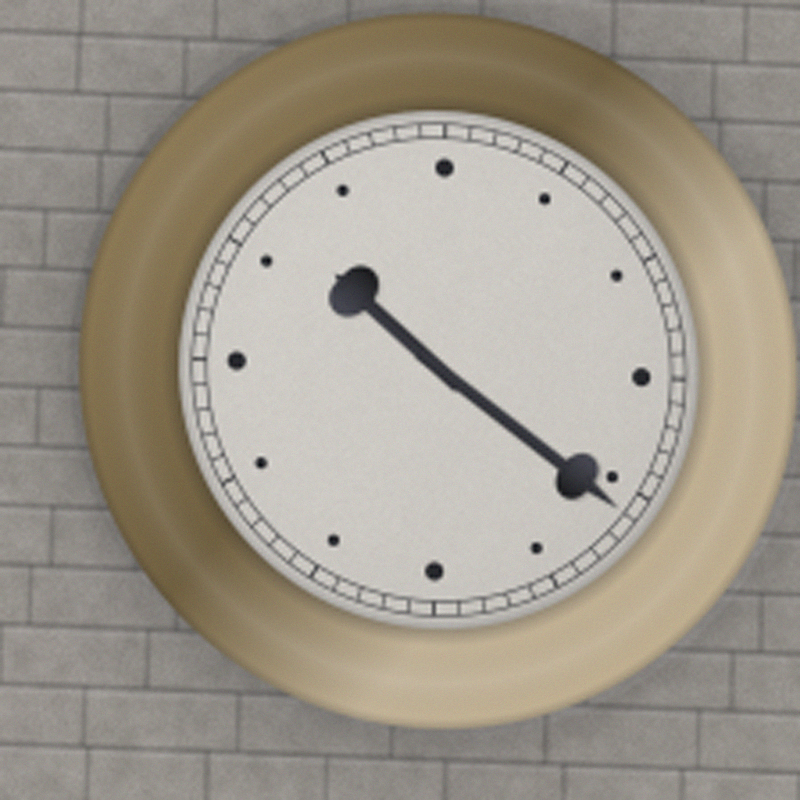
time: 10:21
